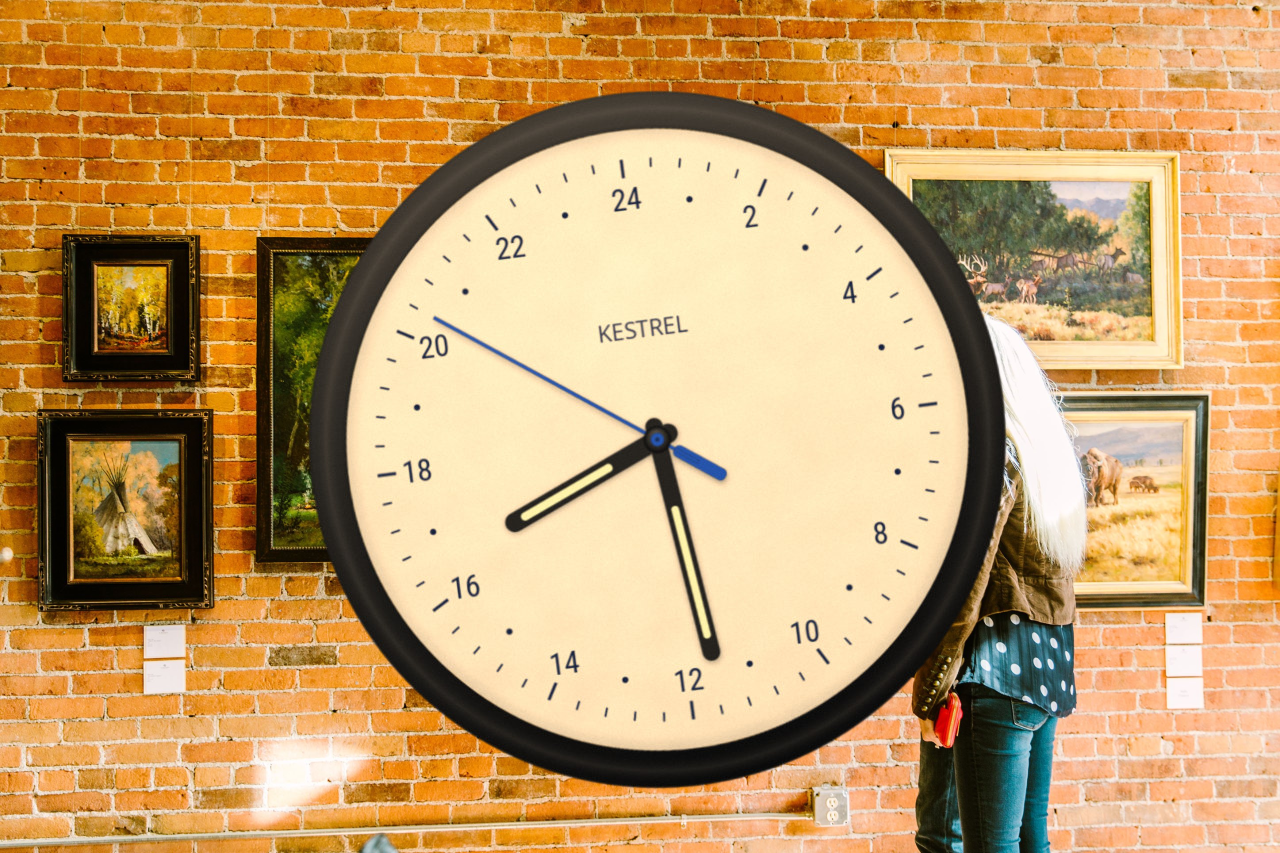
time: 16:28:51
